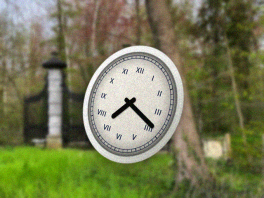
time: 7:19
